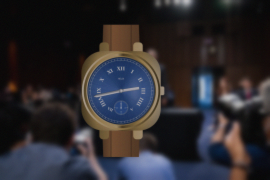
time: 2:43
